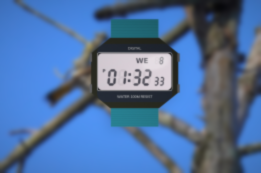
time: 1:32
